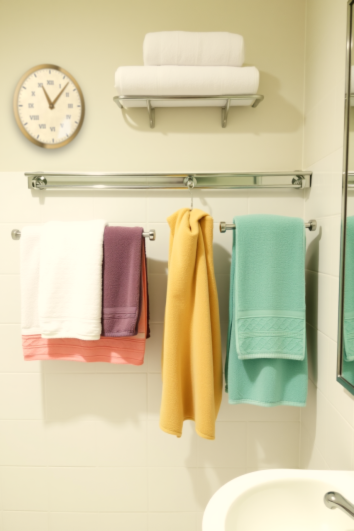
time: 11:07
